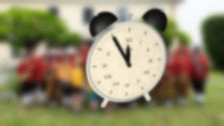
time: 11:55
